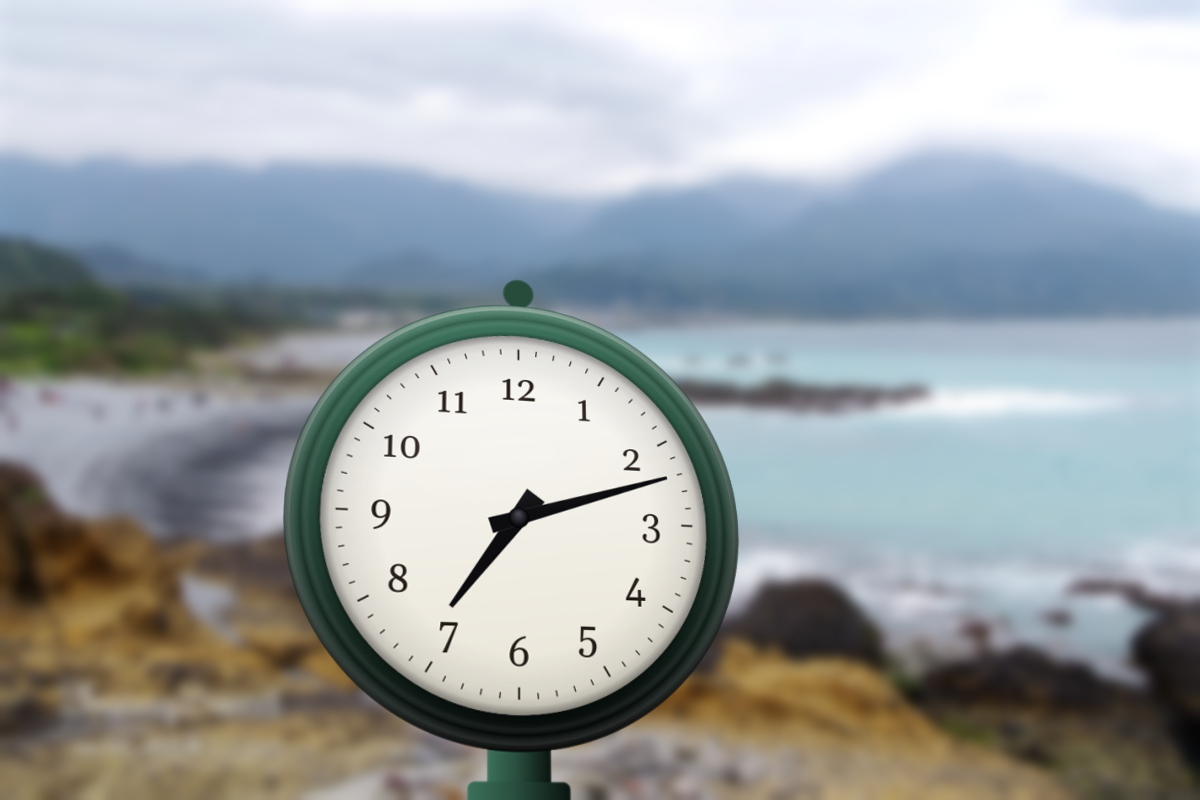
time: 7:12
